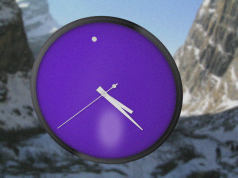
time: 4:23:40
